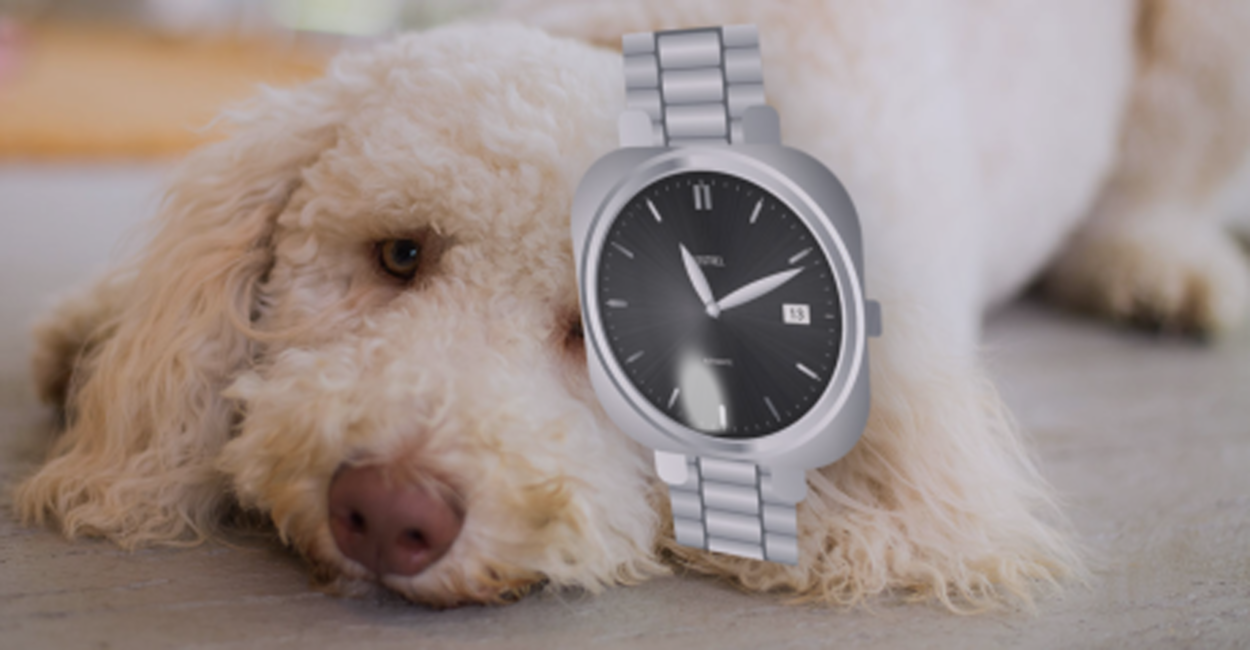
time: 11:11
